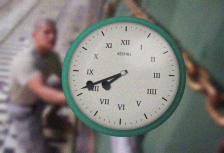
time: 7:41
